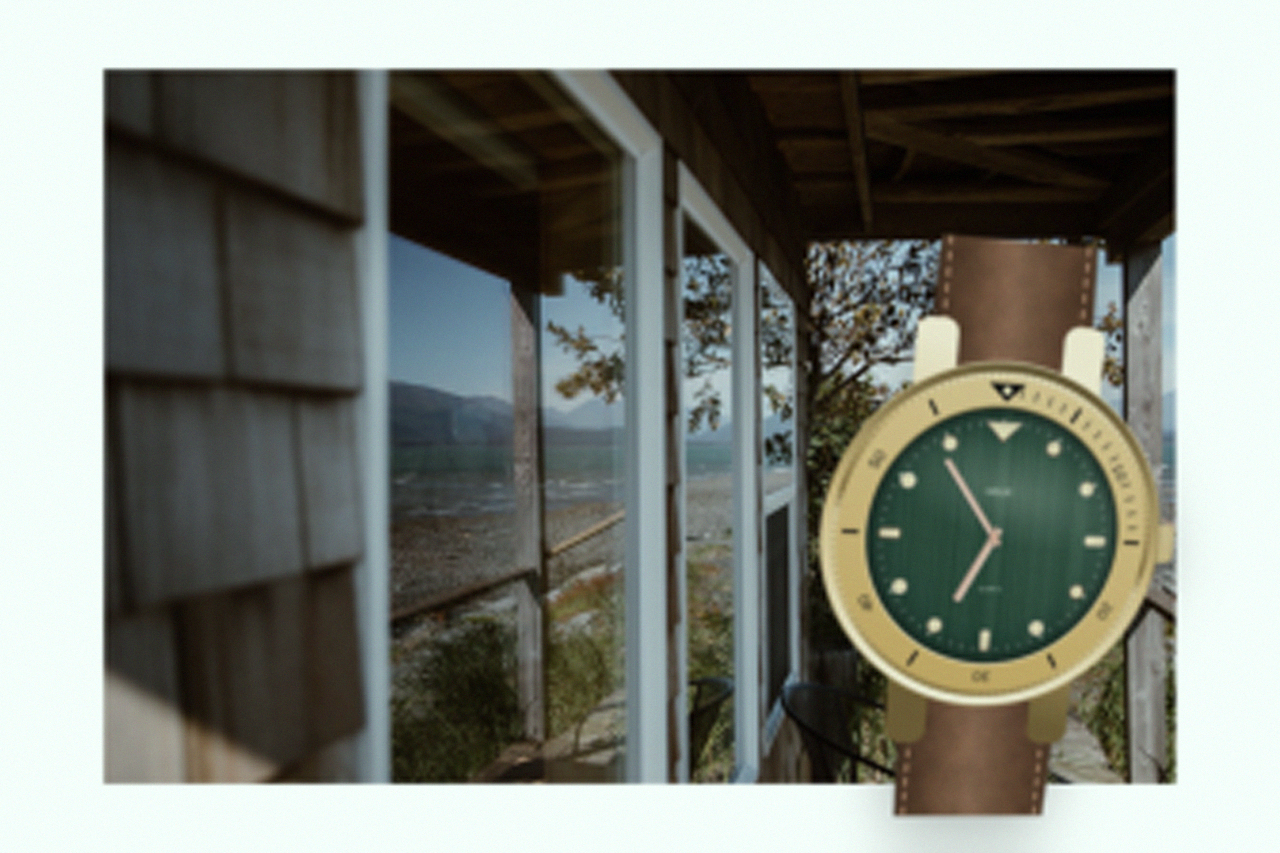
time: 6:54
